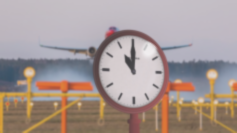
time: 11:00
